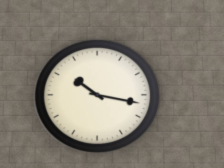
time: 10:17
